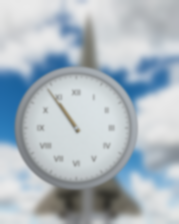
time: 10:54
